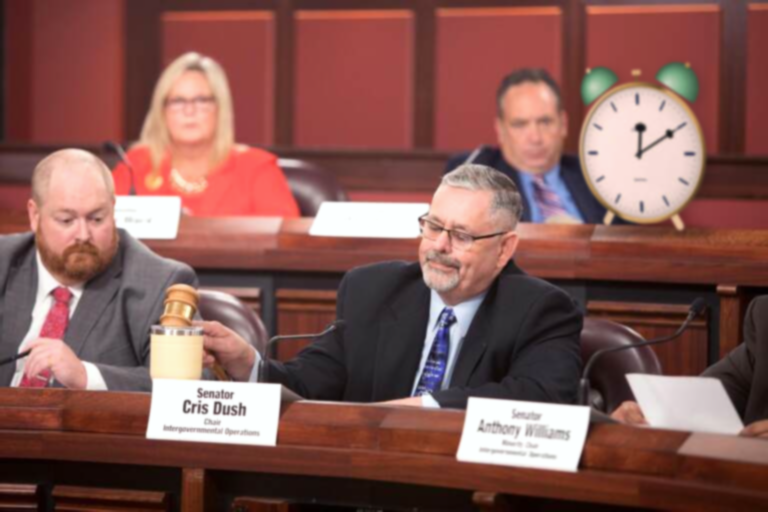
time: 12:10
